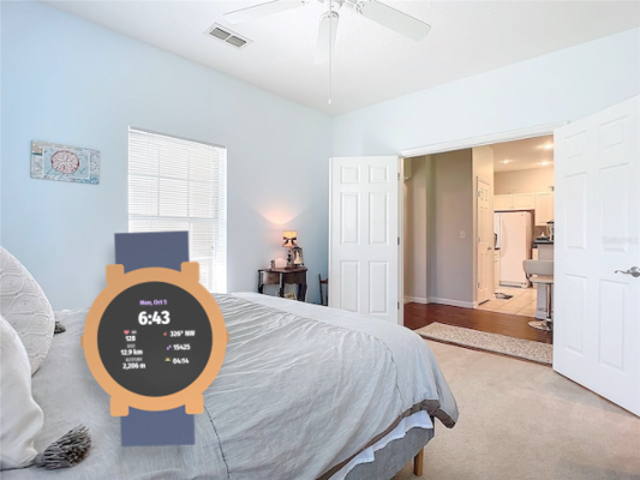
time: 6:43
